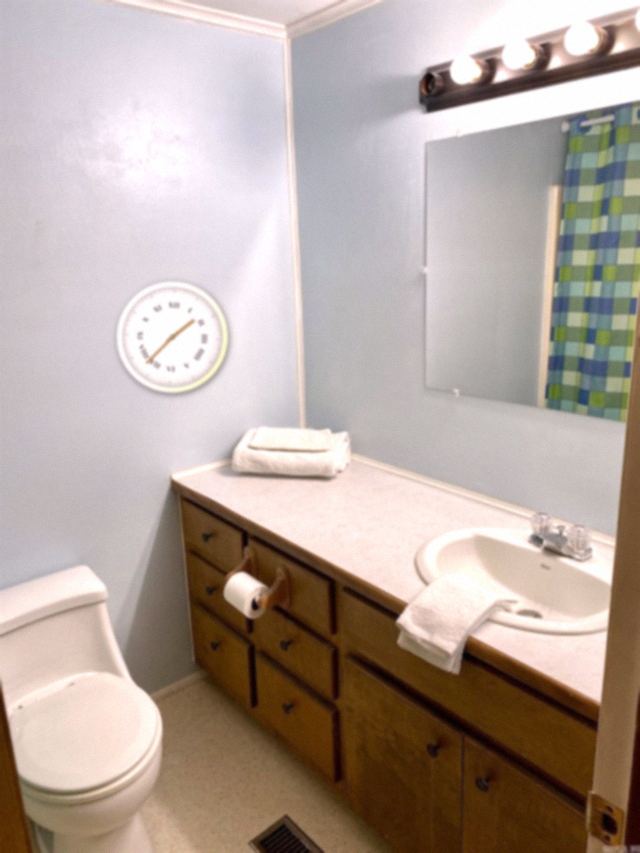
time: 1:37
